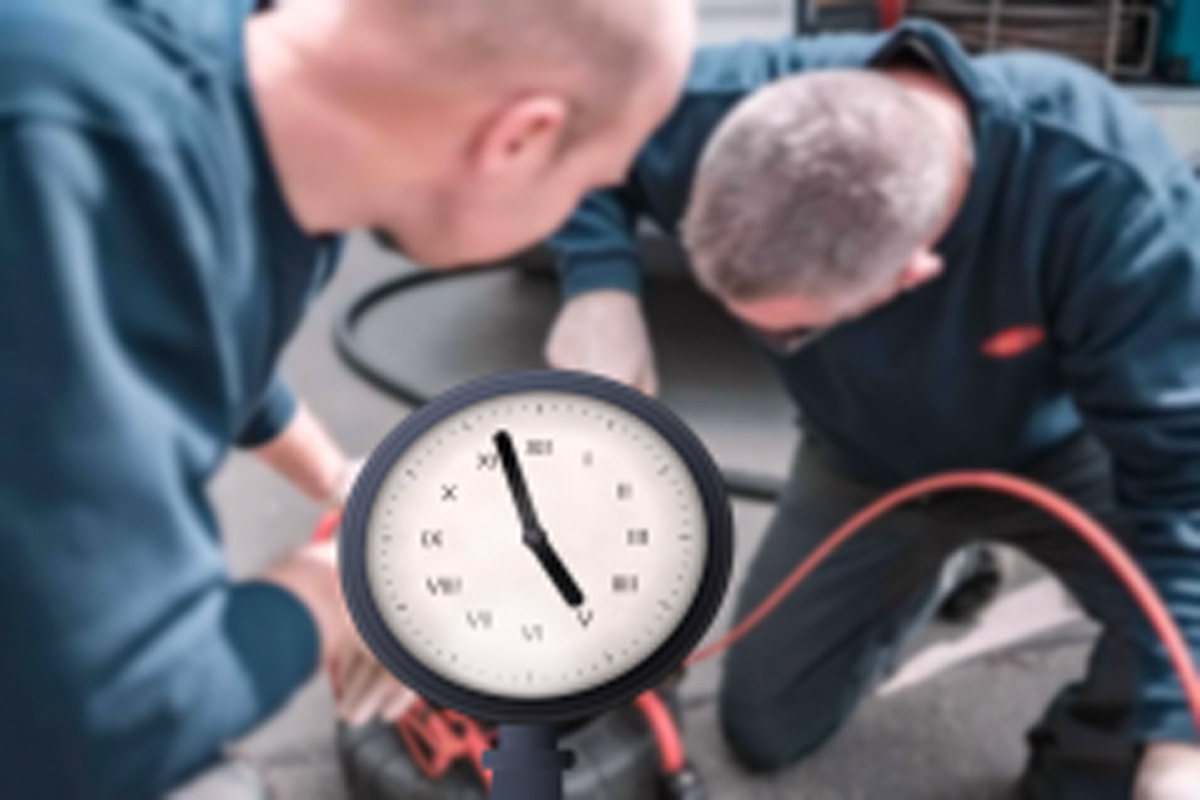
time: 4:57
